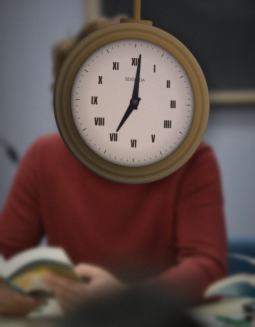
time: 7:01
